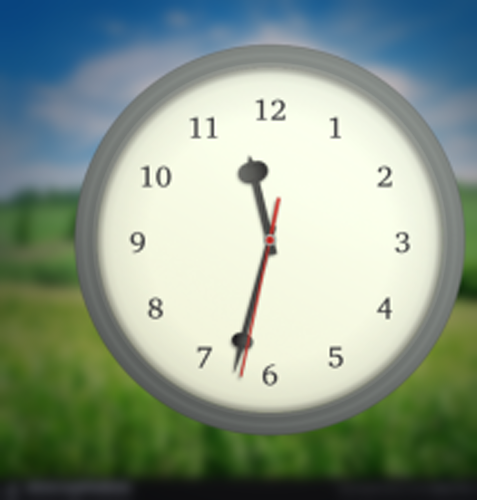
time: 11:32:32
